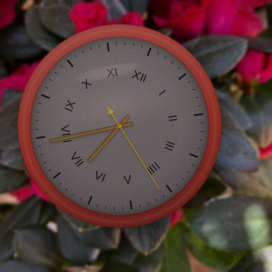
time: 6:39:21
